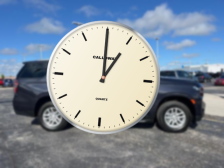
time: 1:00
